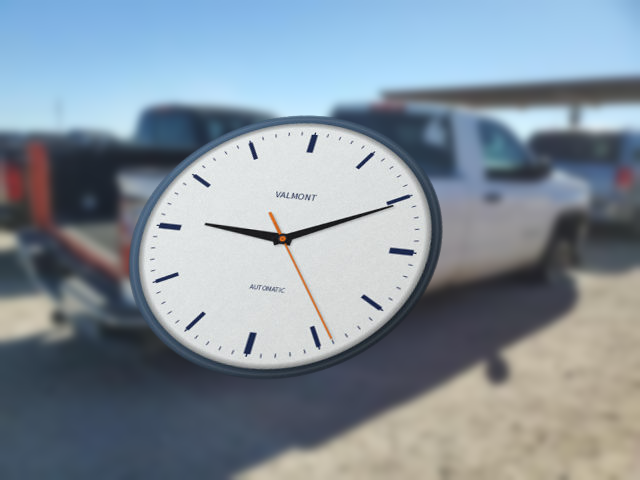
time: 9:10:24
